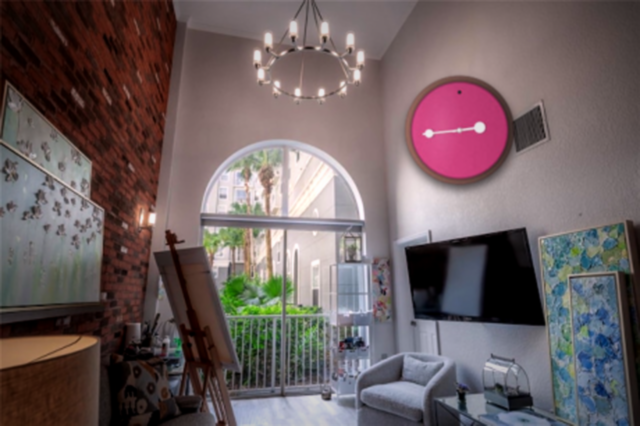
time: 2:44
